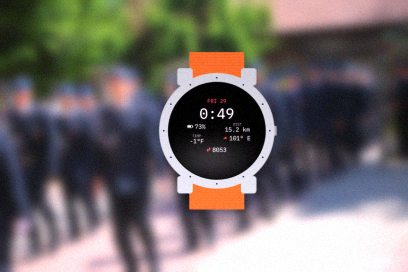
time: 0:49
